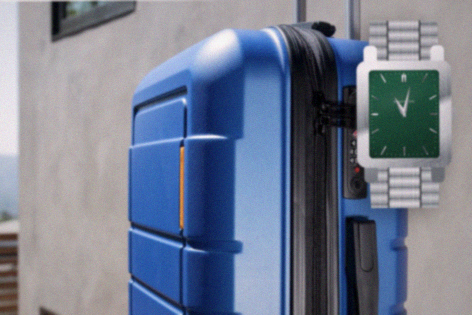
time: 11:02
